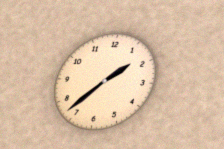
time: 1:37
